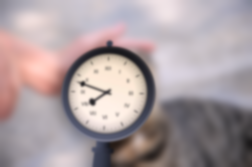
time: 7:48
